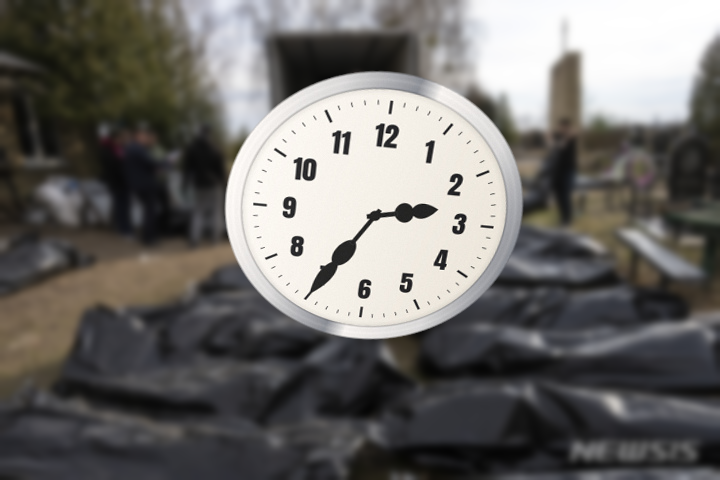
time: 2:35
